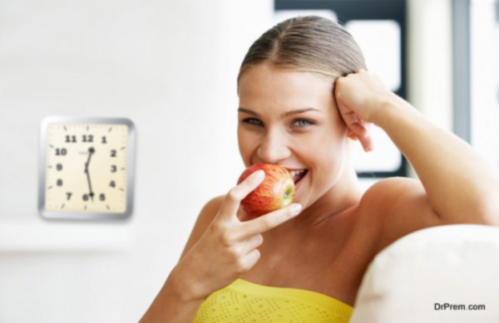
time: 12:28
